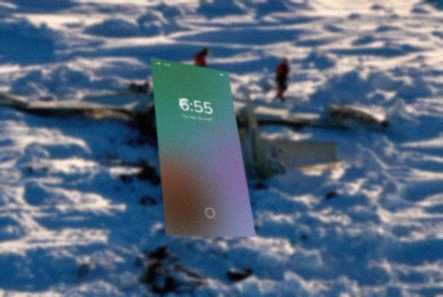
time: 6:55
